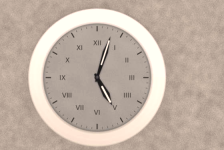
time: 5:03
